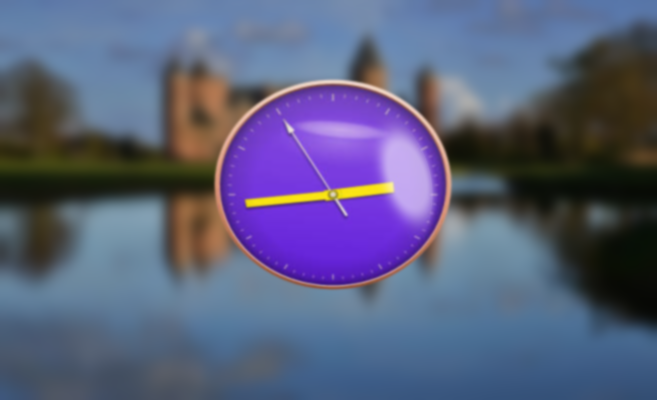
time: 2:43:55
